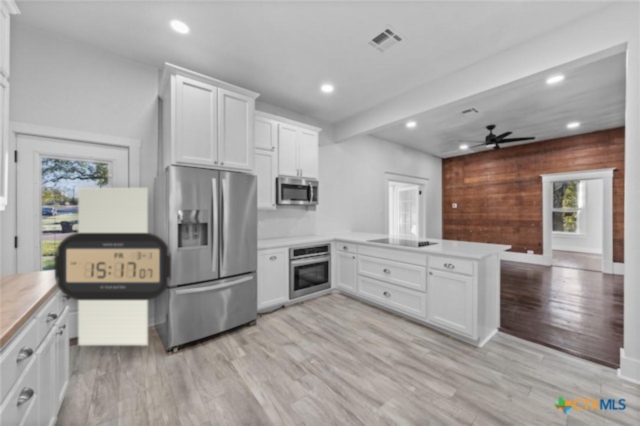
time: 15:17
